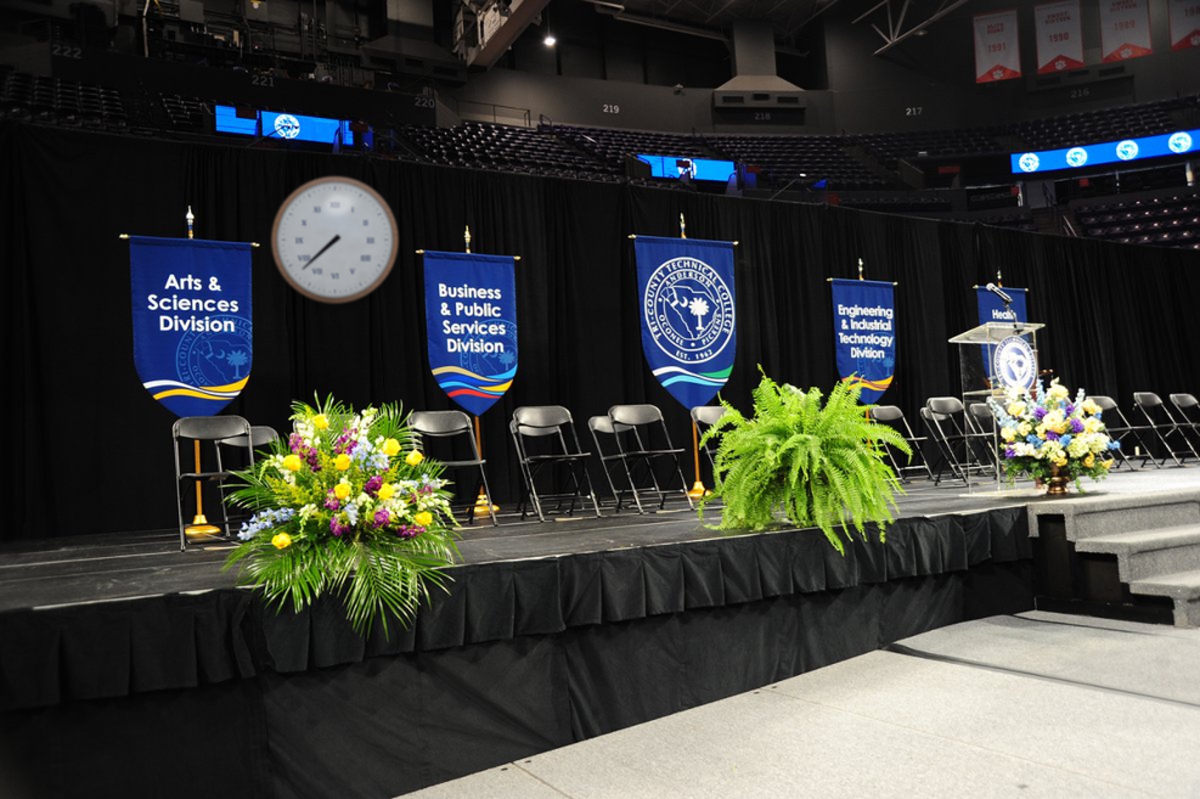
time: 7:38
